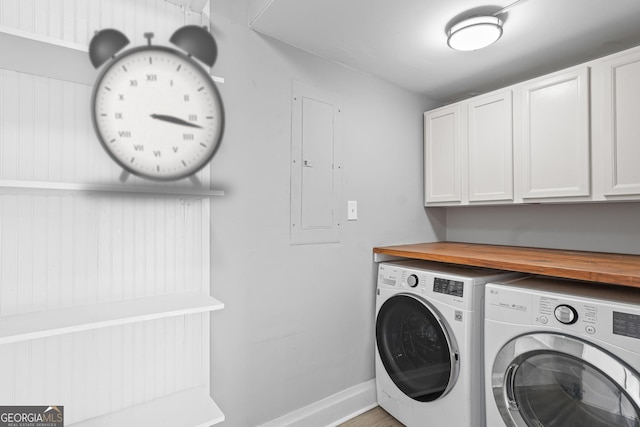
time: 3:17
